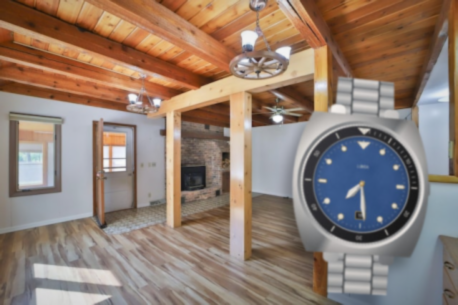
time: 7:29
